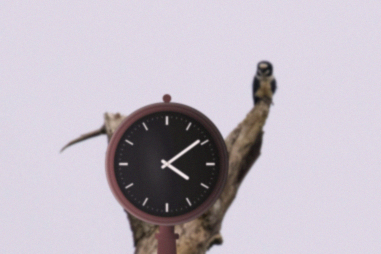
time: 4:09
